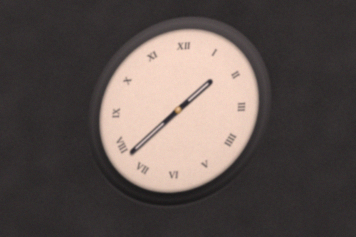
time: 1:38
